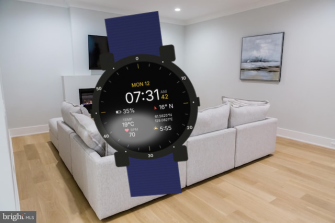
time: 7:31
